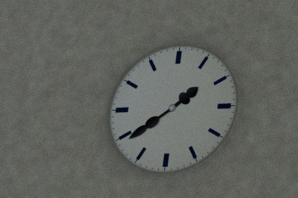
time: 1:39
